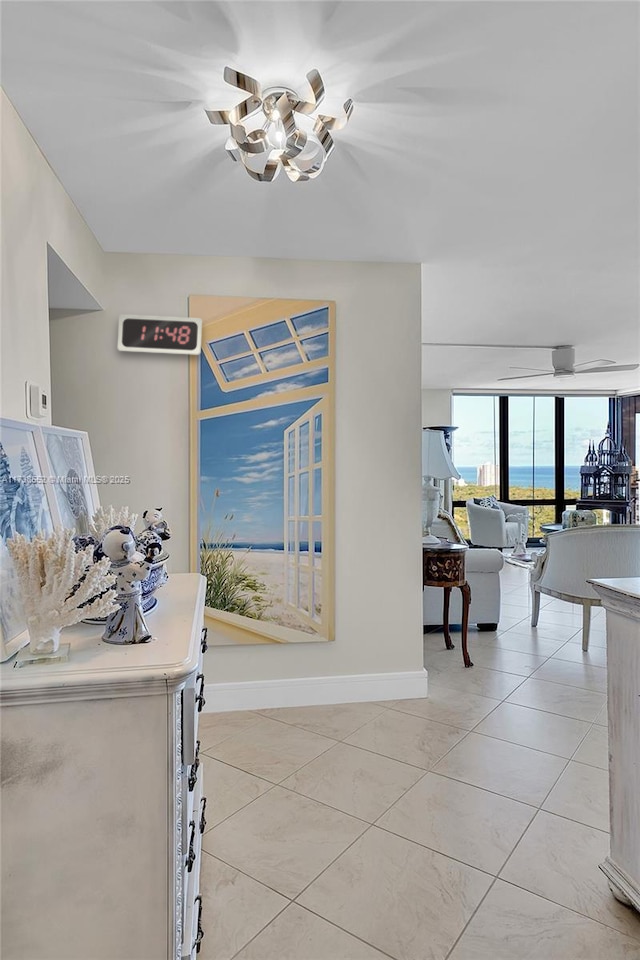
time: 11:48
